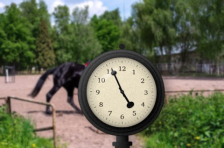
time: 4:56
